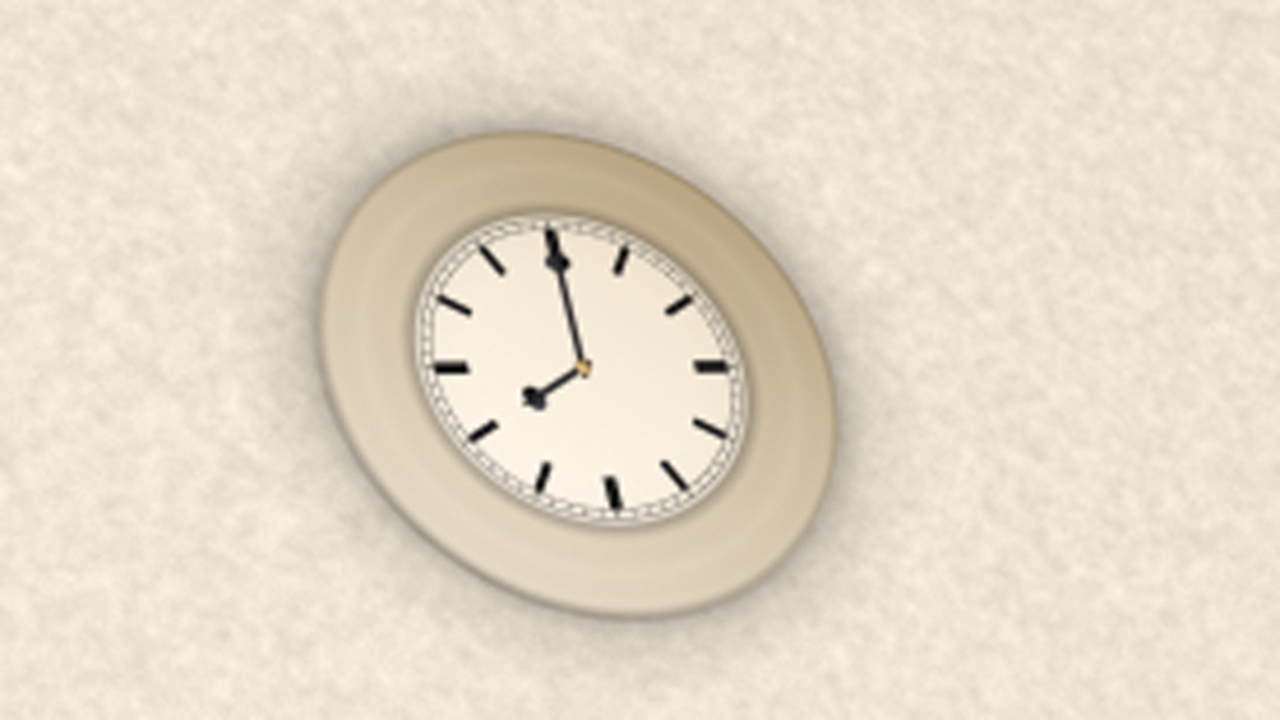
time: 8:00
